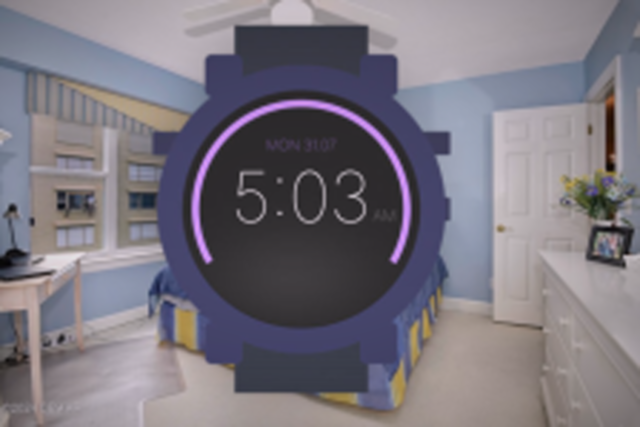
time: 5:03
